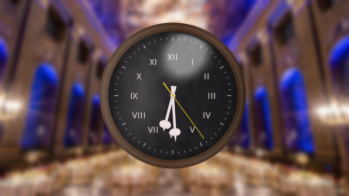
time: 6:29:24
